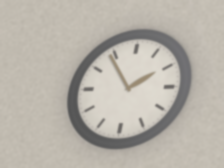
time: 1:54
